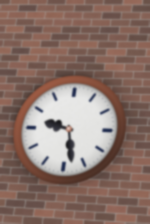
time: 9:28
